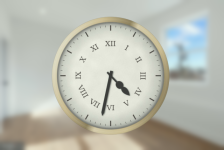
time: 4:32
